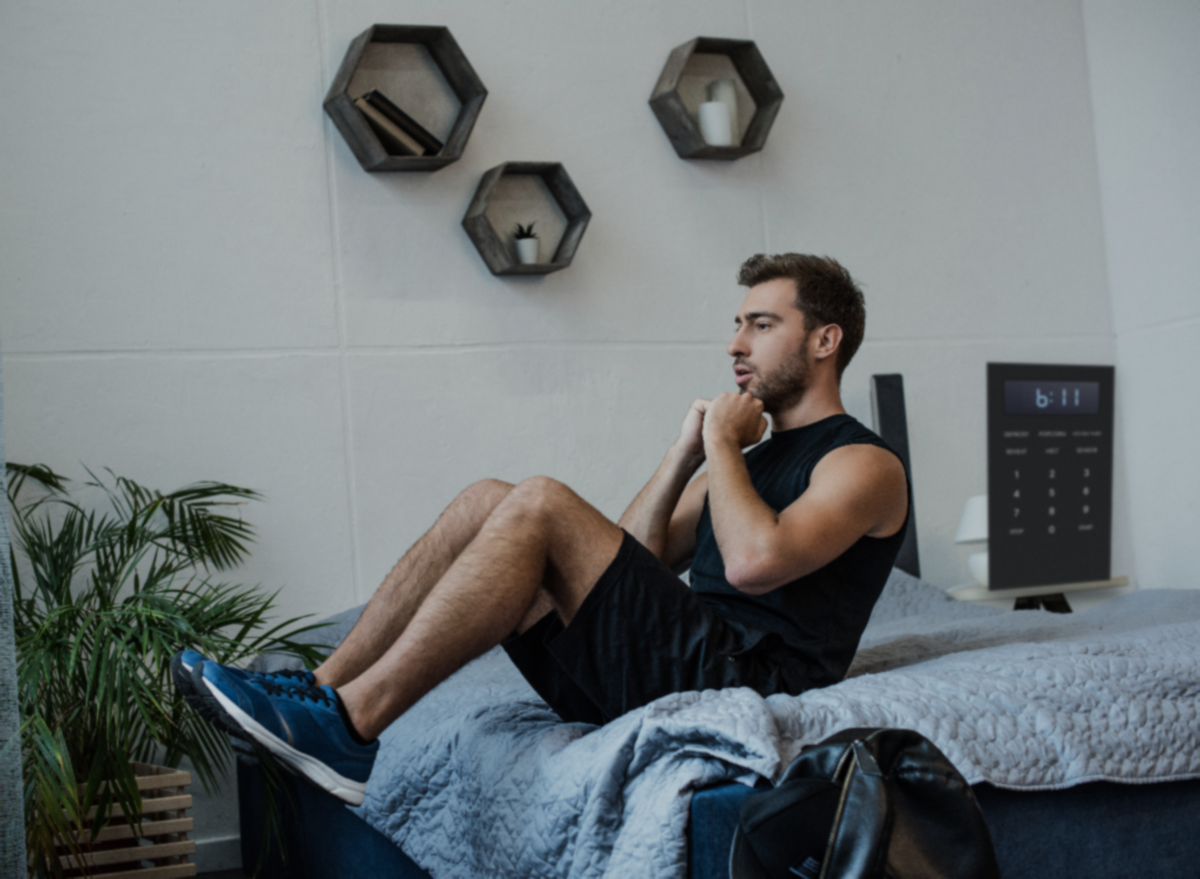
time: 6:11
